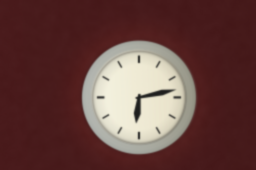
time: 6:13
